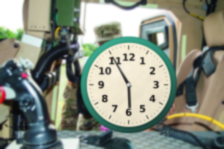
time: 5:55
